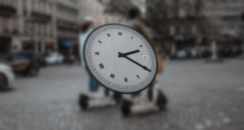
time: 2:20
